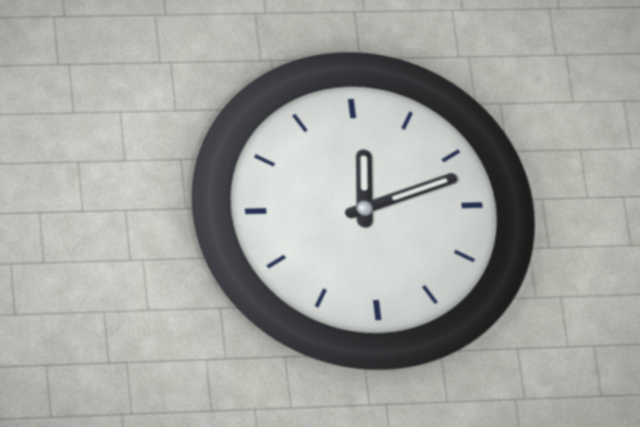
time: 12:12
